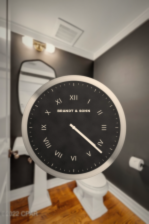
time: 4:22
